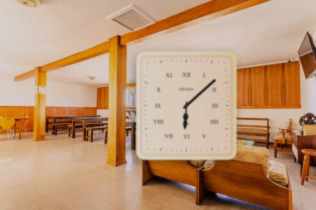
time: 6:08
